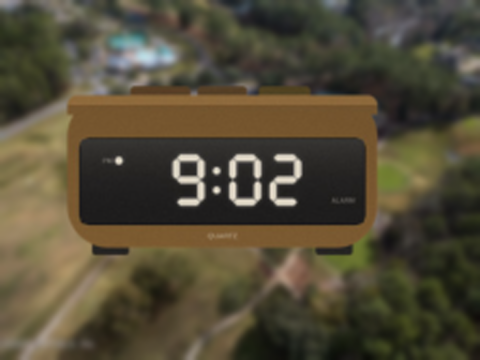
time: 9:02
